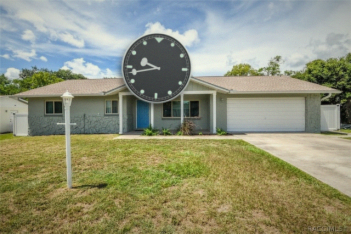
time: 9:43
